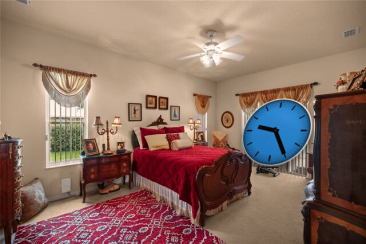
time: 9:25
